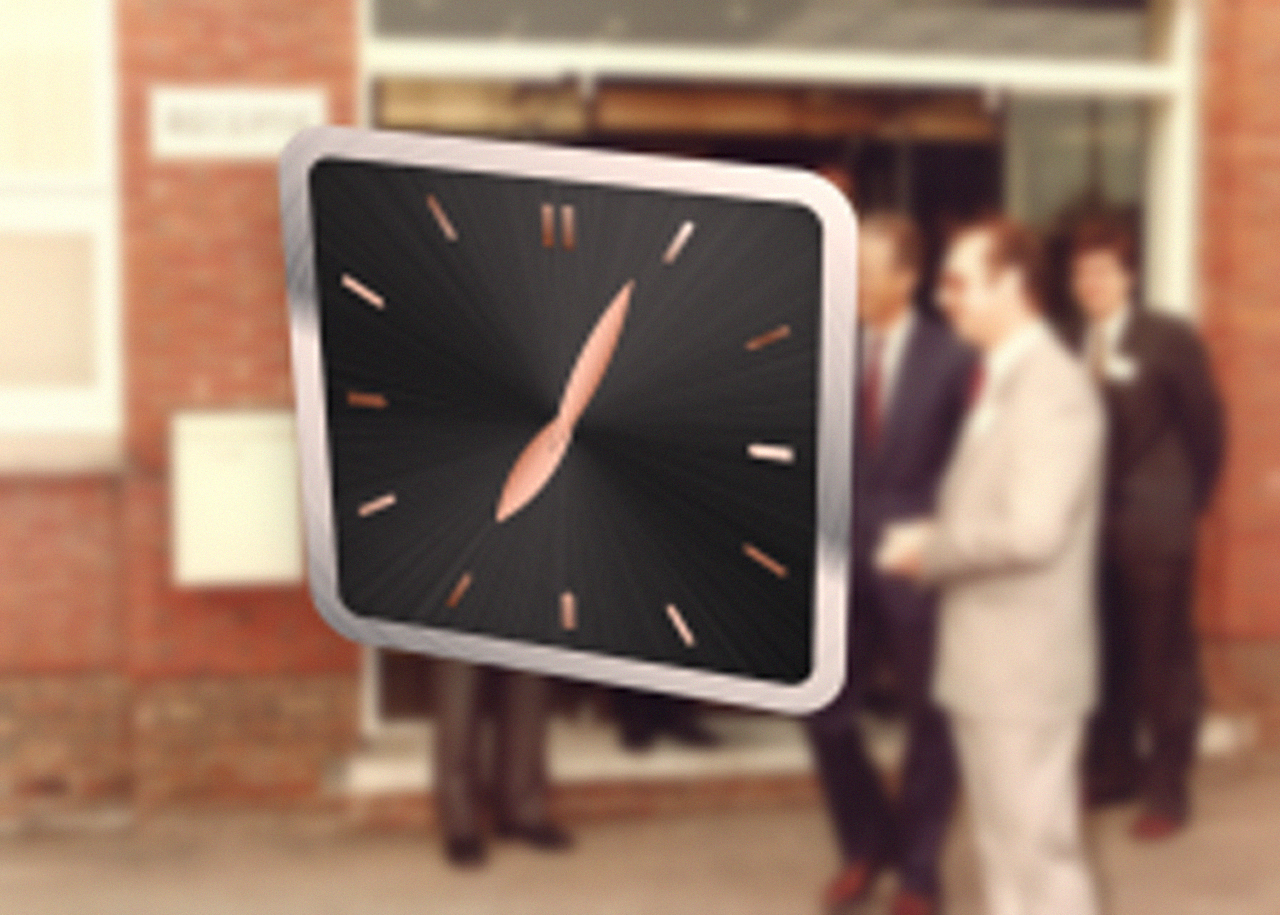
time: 7:04
